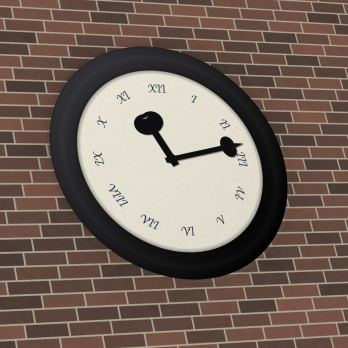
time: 11:13
